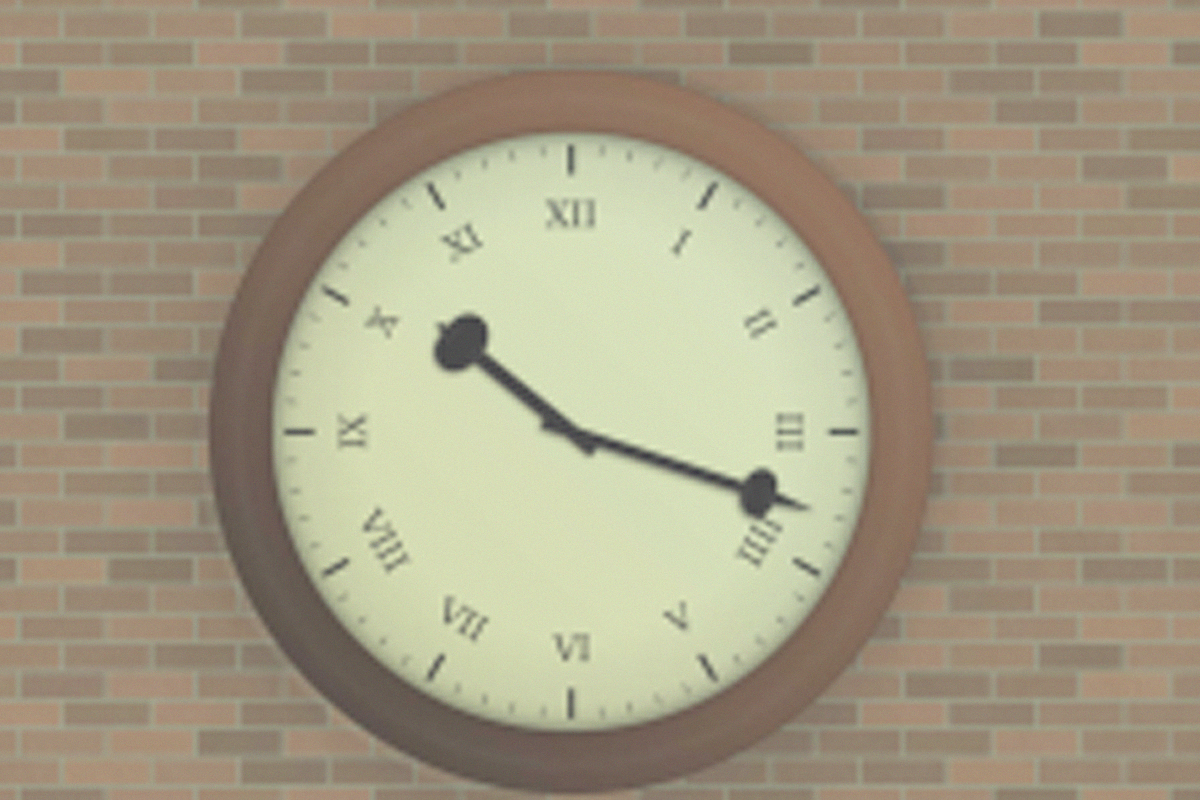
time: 10:18
